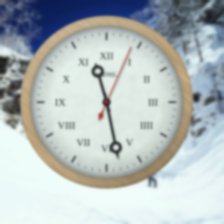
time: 11:28:04
